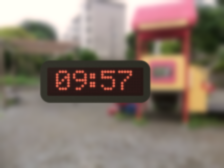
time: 9:57
